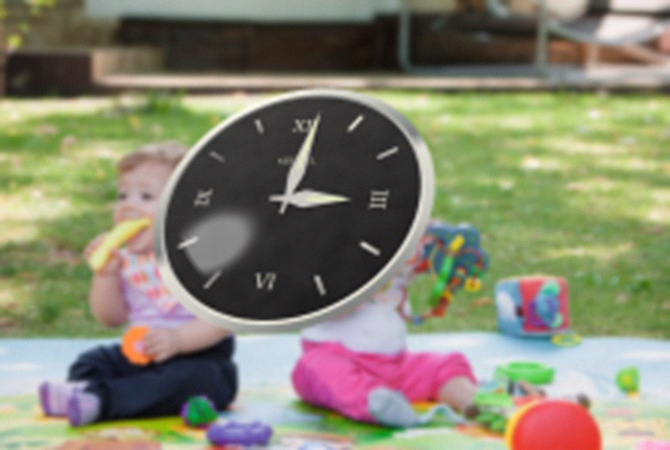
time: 3:01
